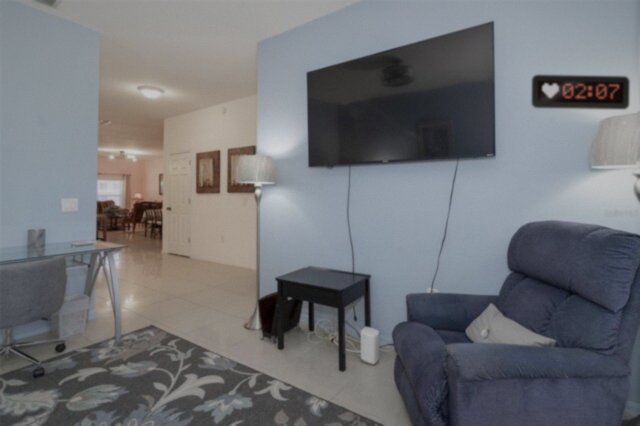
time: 2:07
